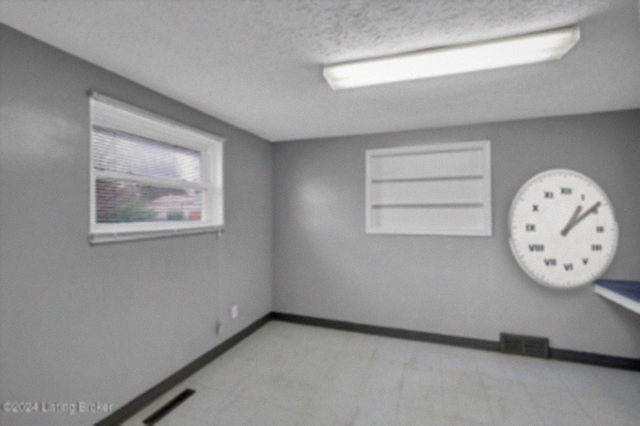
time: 1:09
